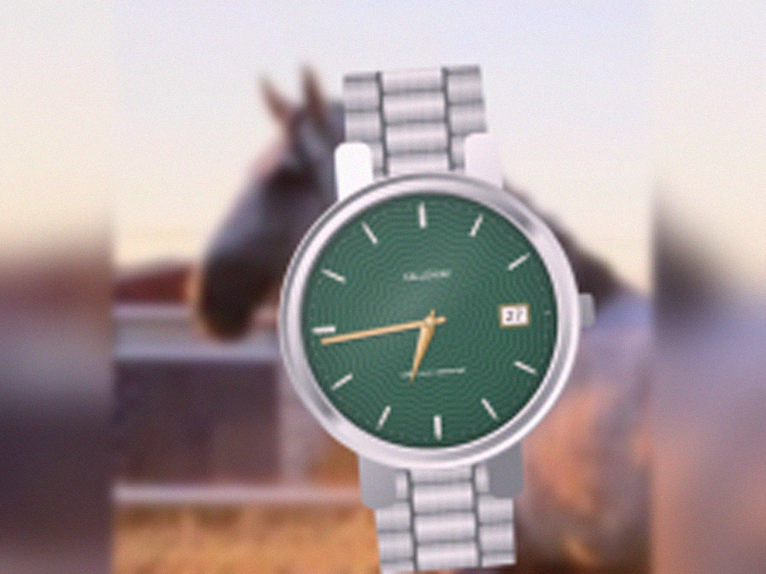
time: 6:44
